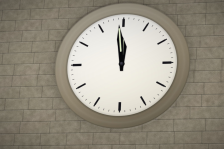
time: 11:59
